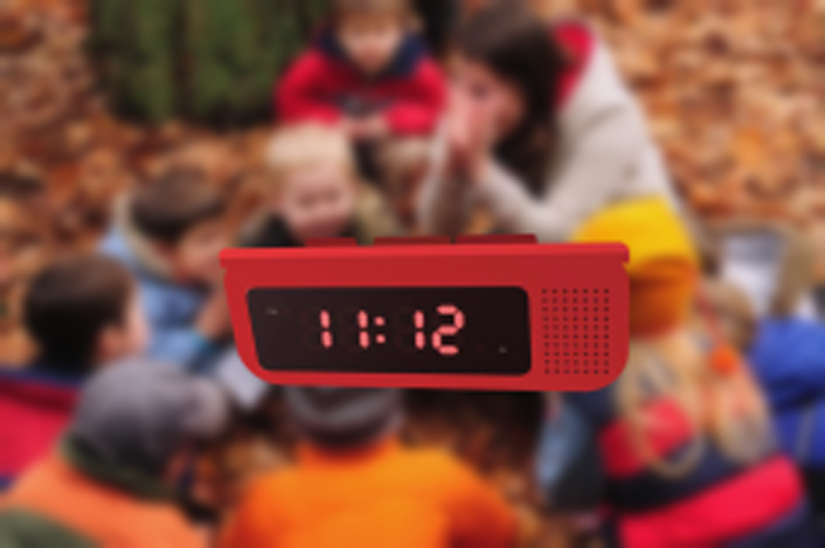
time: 11:12
